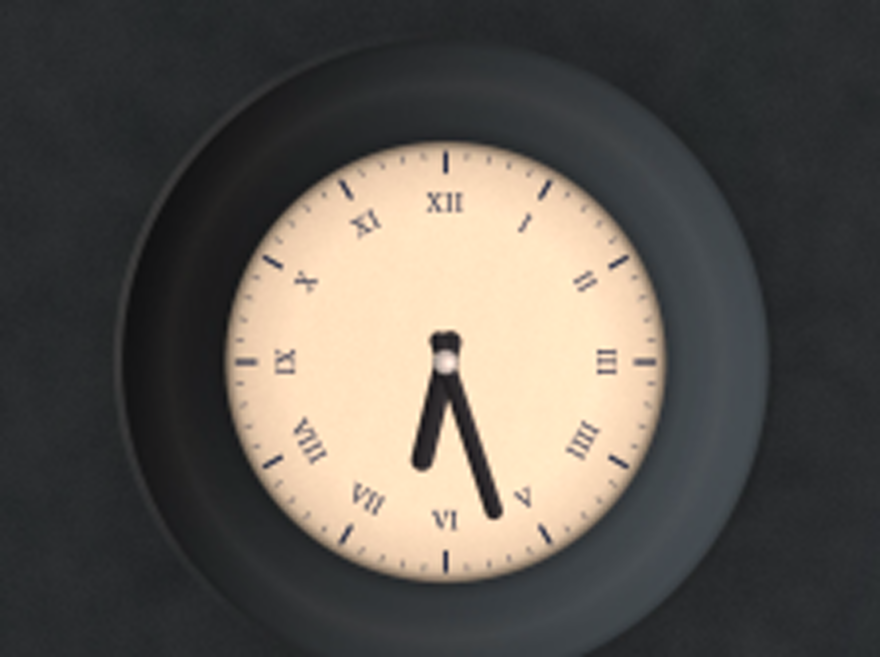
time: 6:27
